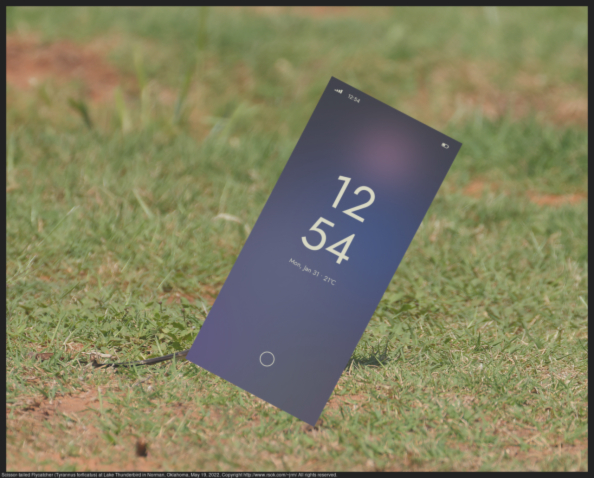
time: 12:54
